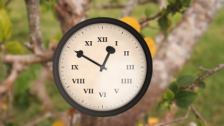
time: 12:50
